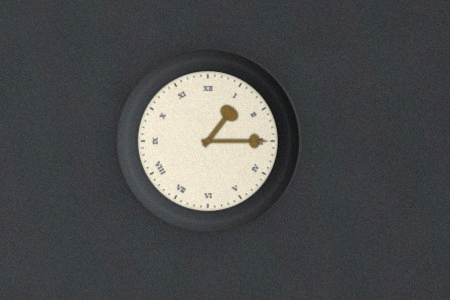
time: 1:15
